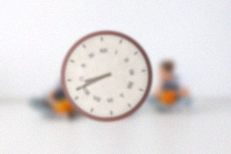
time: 8:42
